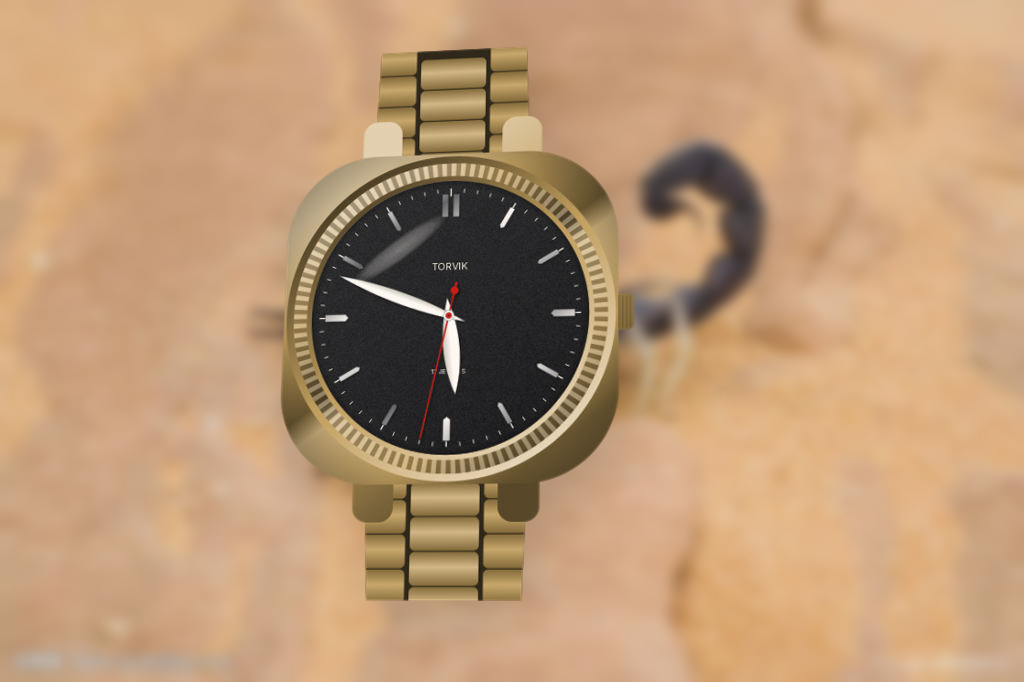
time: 5:48:32
